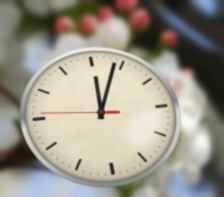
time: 12:03:46
